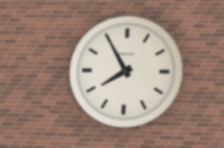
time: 7:55
